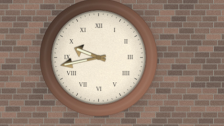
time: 9:43
